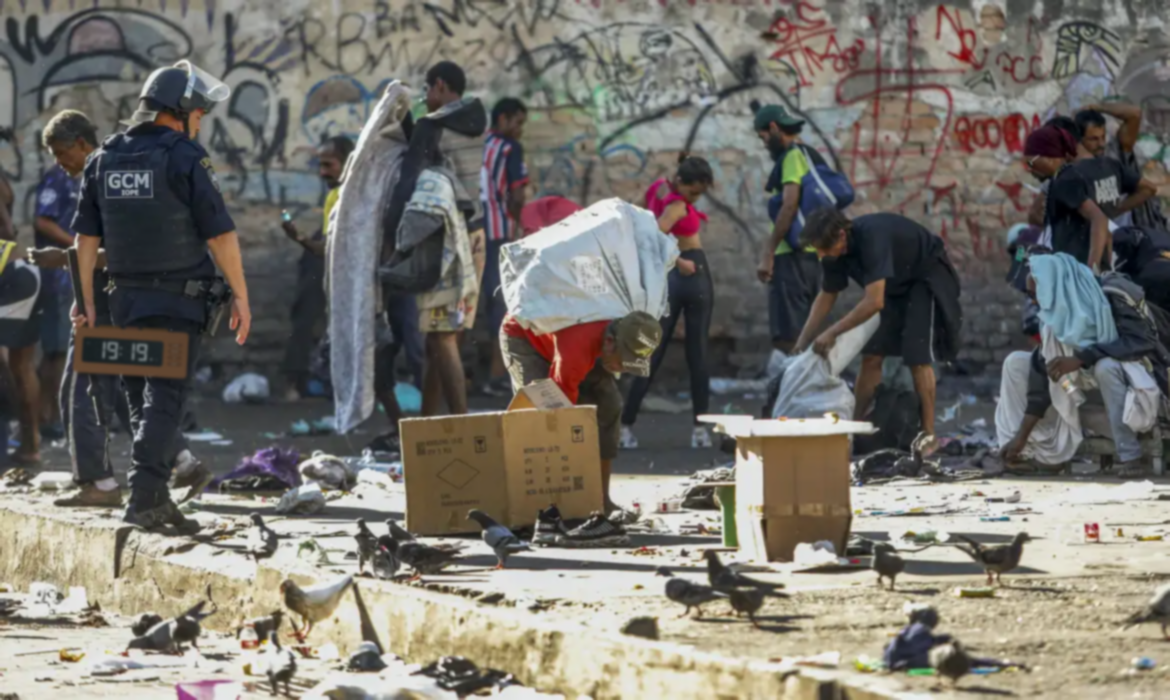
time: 19:19
